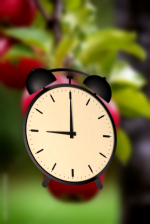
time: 9:00
